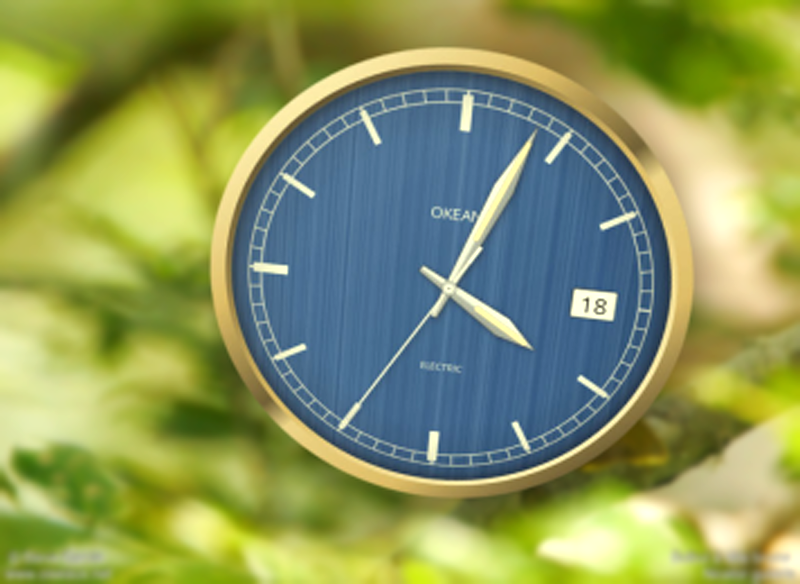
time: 4:03:35
